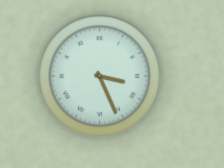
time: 3:26
